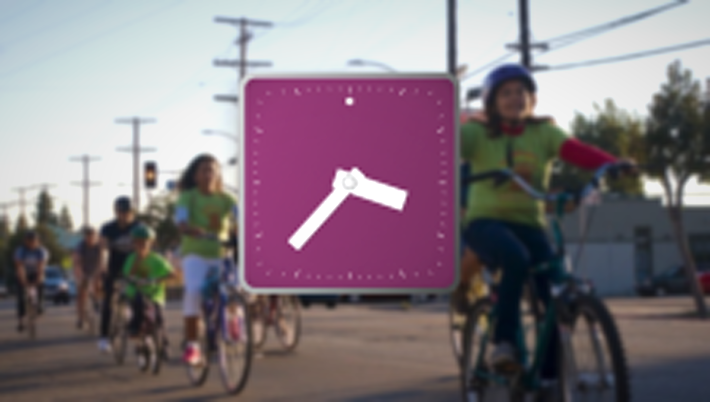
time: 3:37
